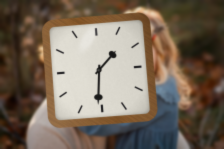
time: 1:31
